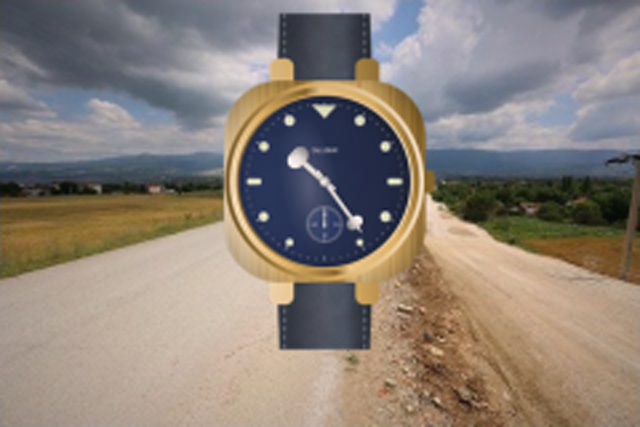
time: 10:24
